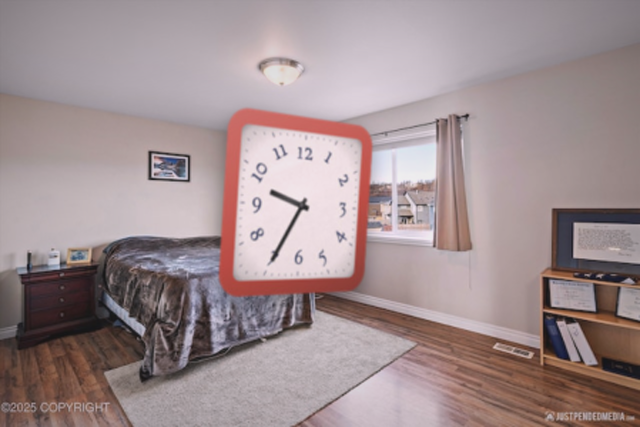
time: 9:35
